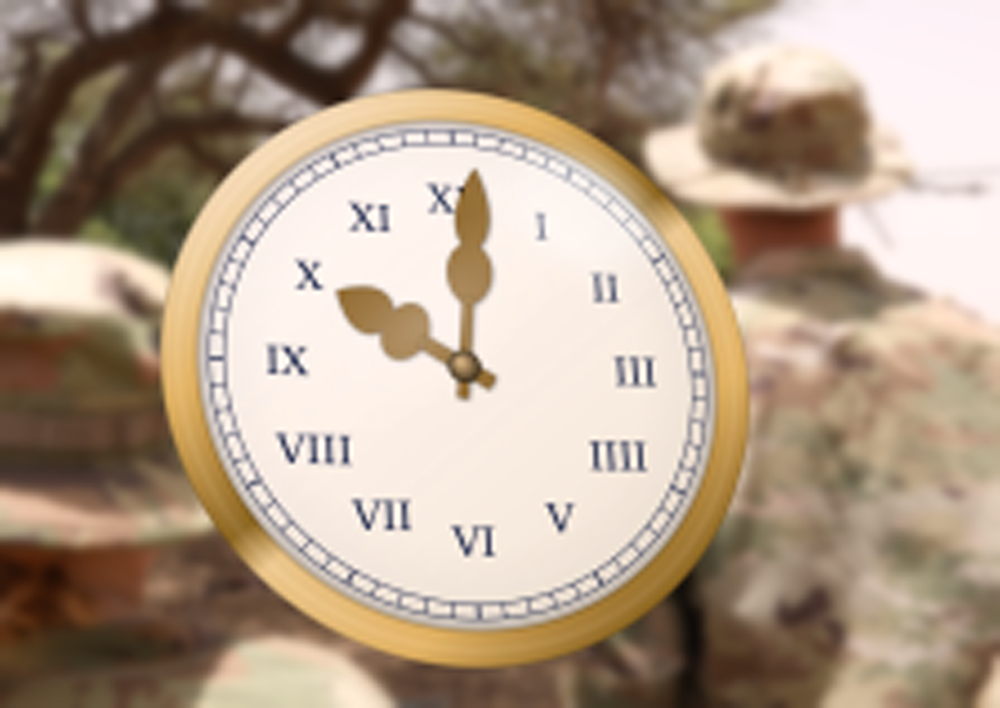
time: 10:01
